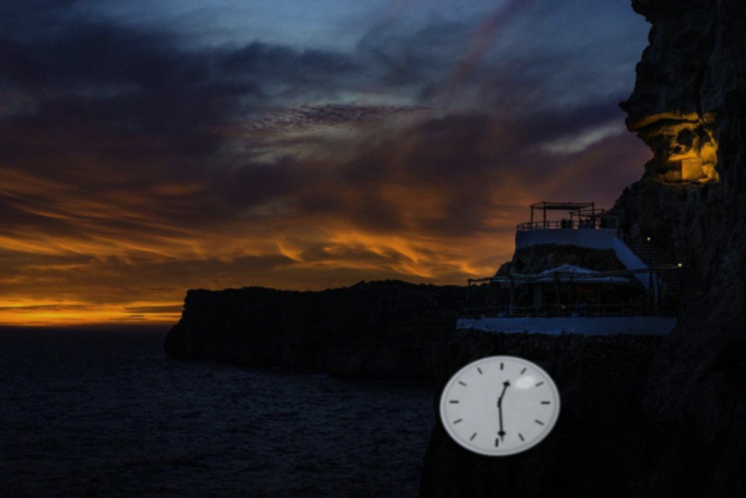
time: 12:29
